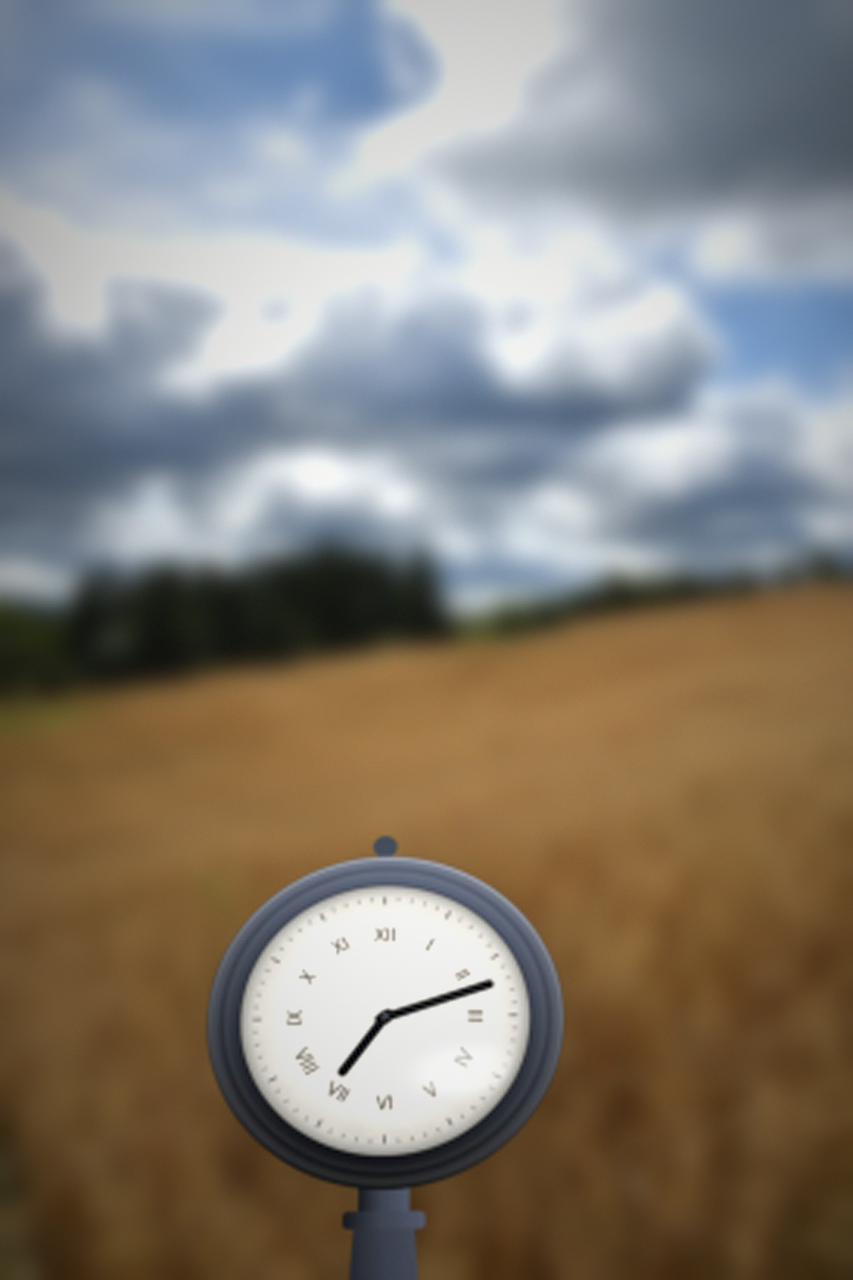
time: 7:12
